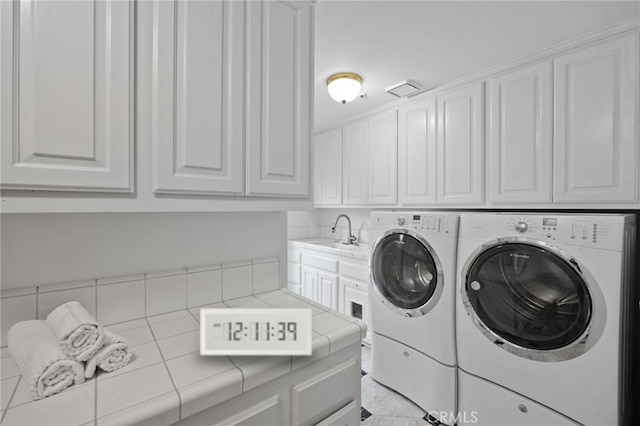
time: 12:11:39
